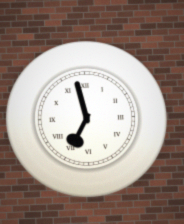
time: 6:58
